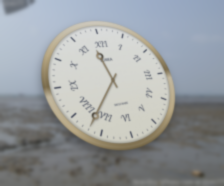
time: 11:37
